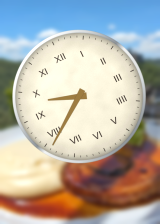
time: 9:39
